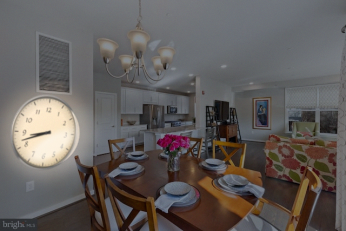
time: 8:42
